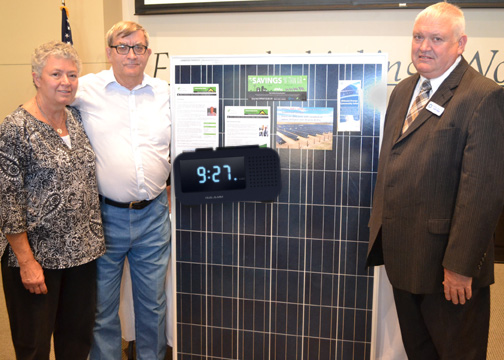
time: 9:27
